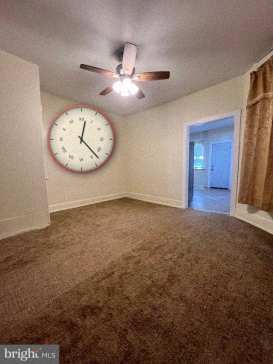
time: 12:23
